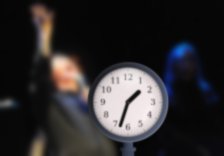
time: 1:33
